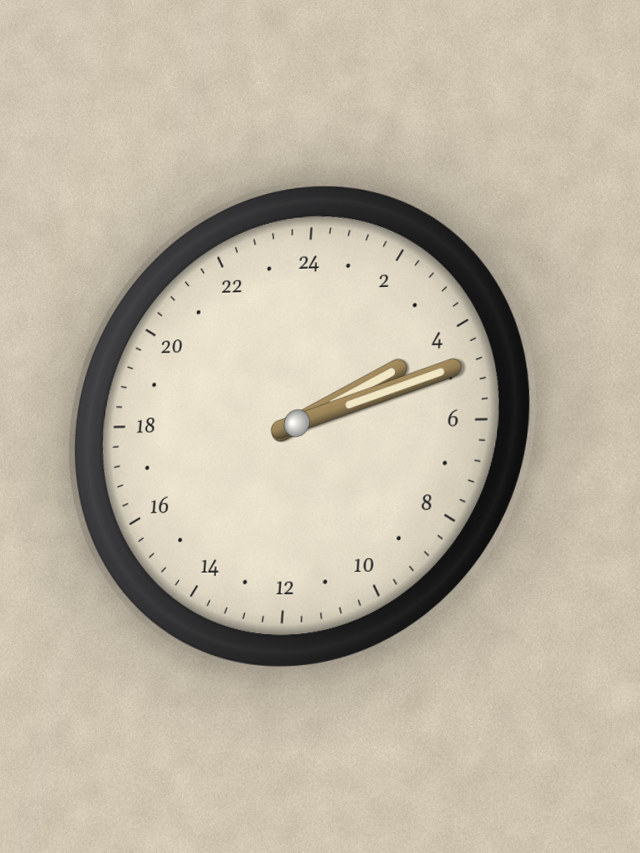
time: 4:12
